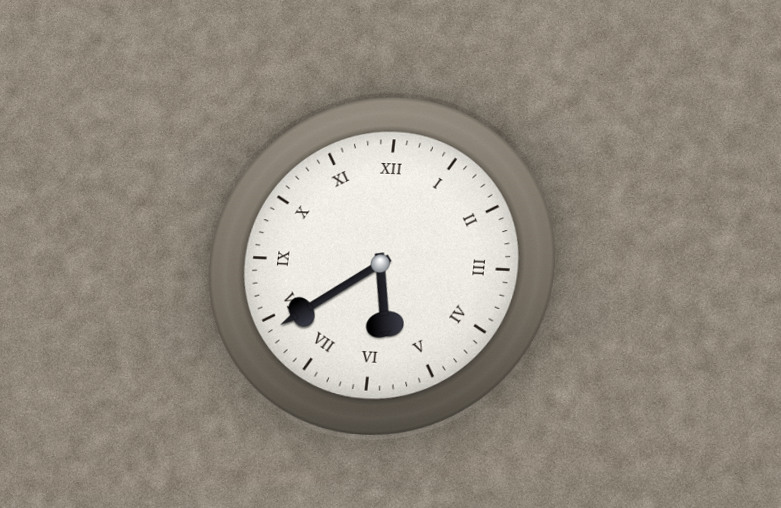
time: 5:39
